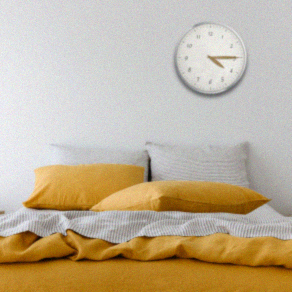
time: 4:15
